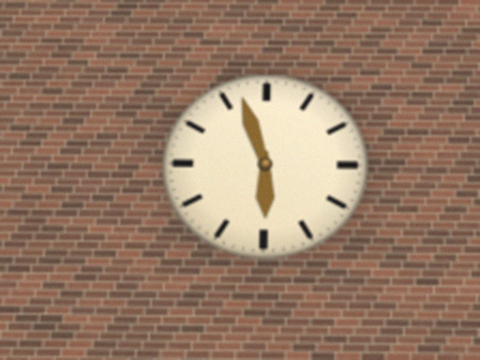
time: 5:57
